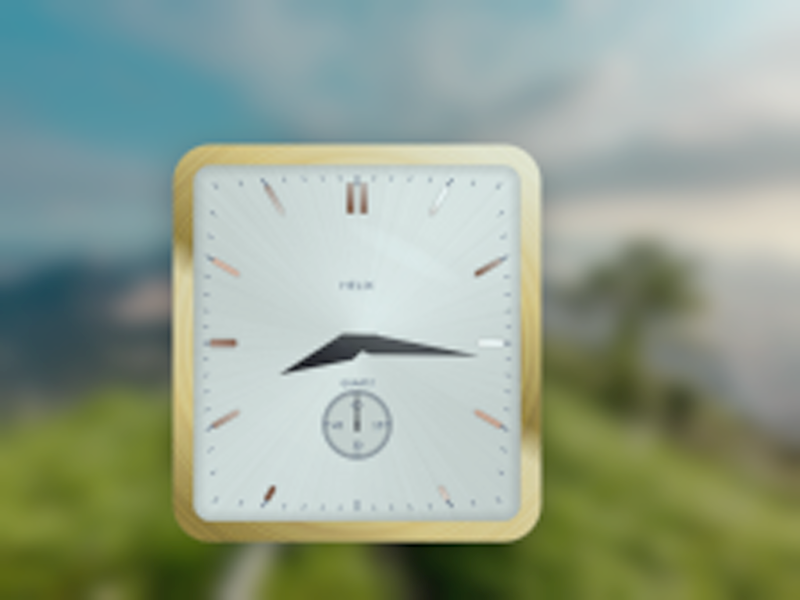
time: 8:16
